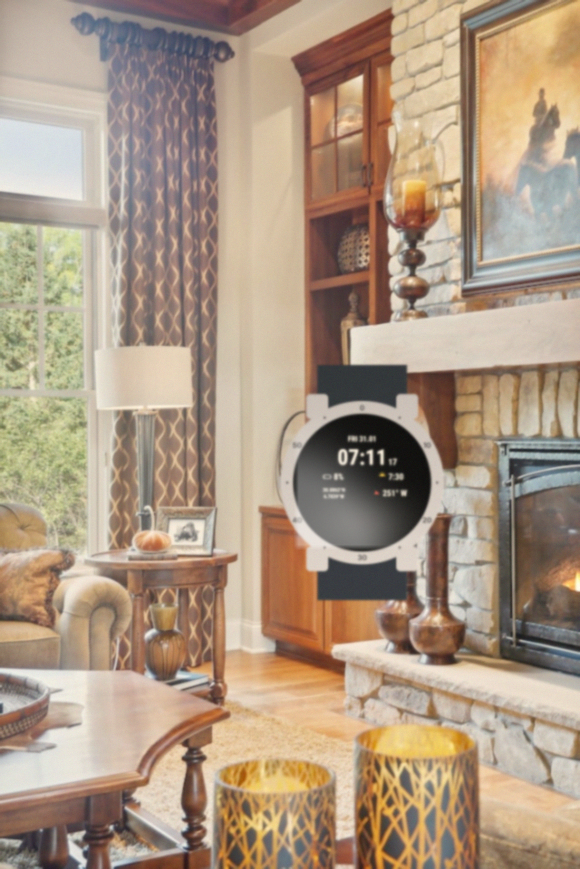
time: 7:11
